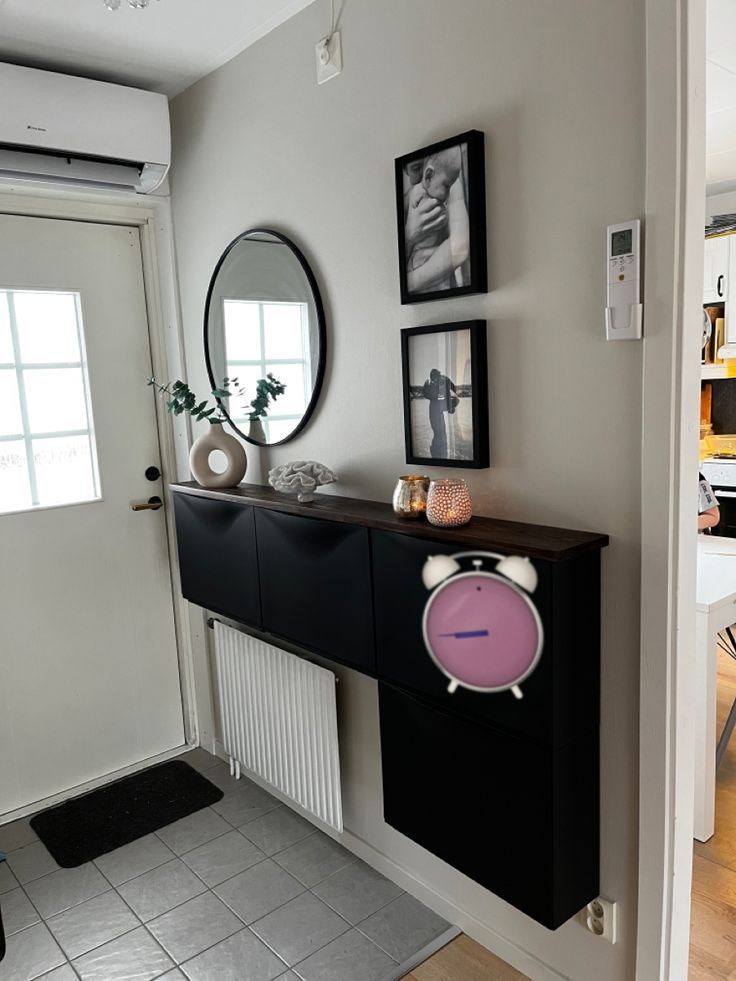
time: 8:44
